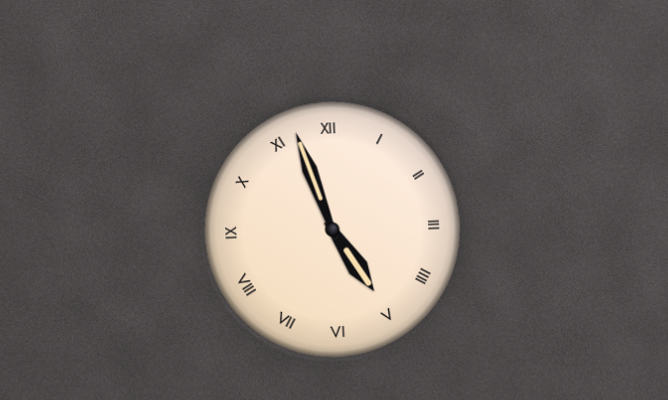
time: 4:57
